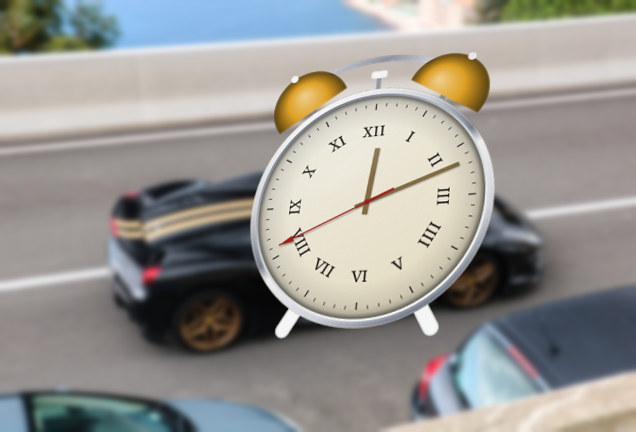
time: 12:11:41
